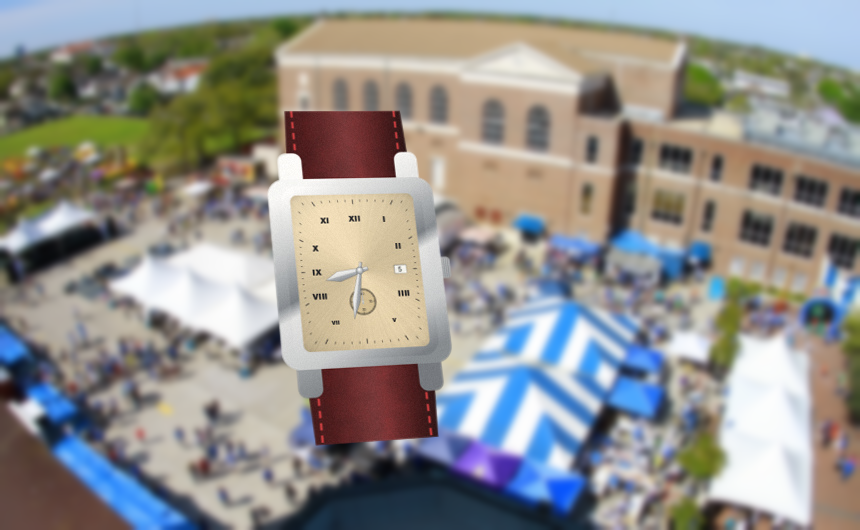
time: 8:32
